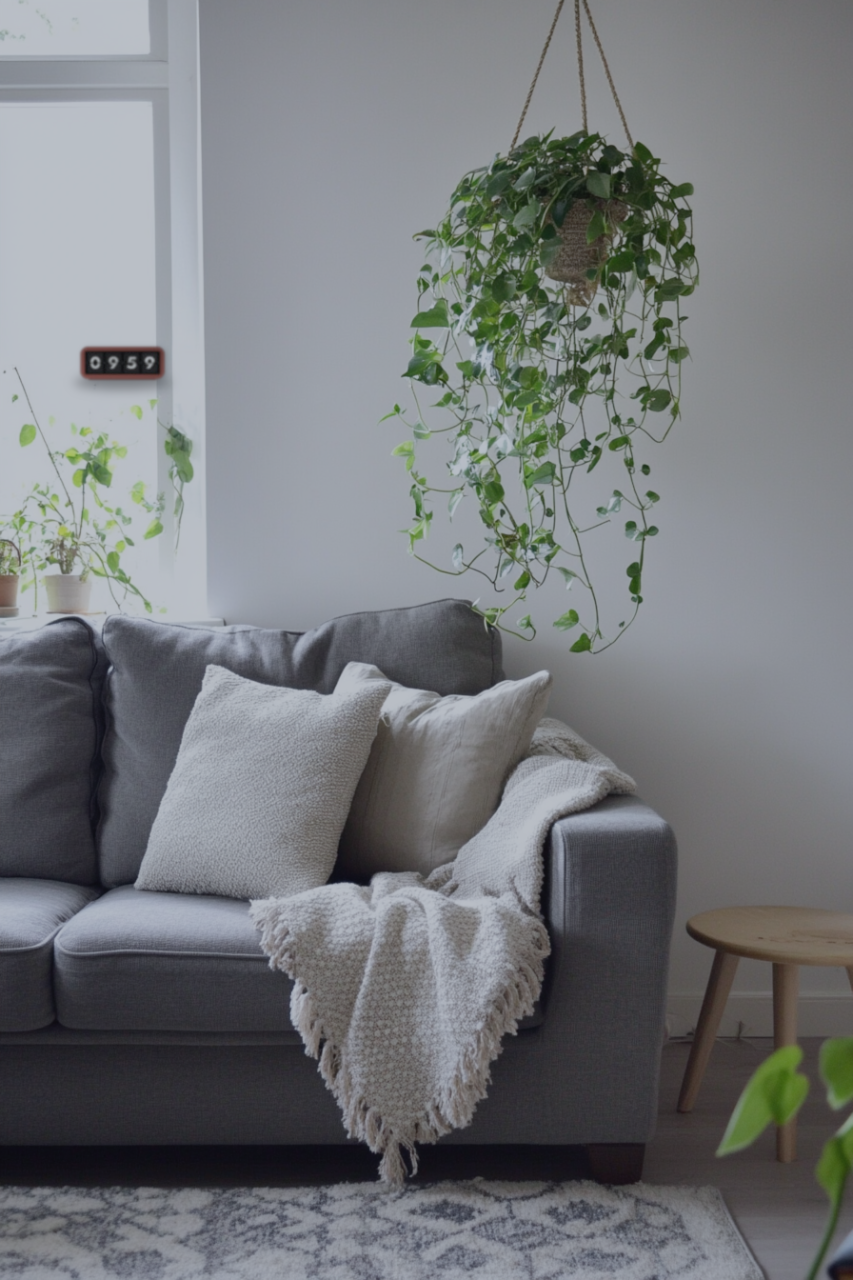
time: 9:59
